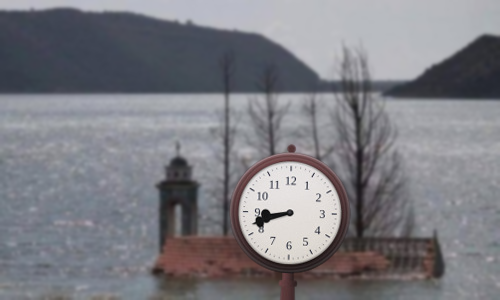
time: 8:42
